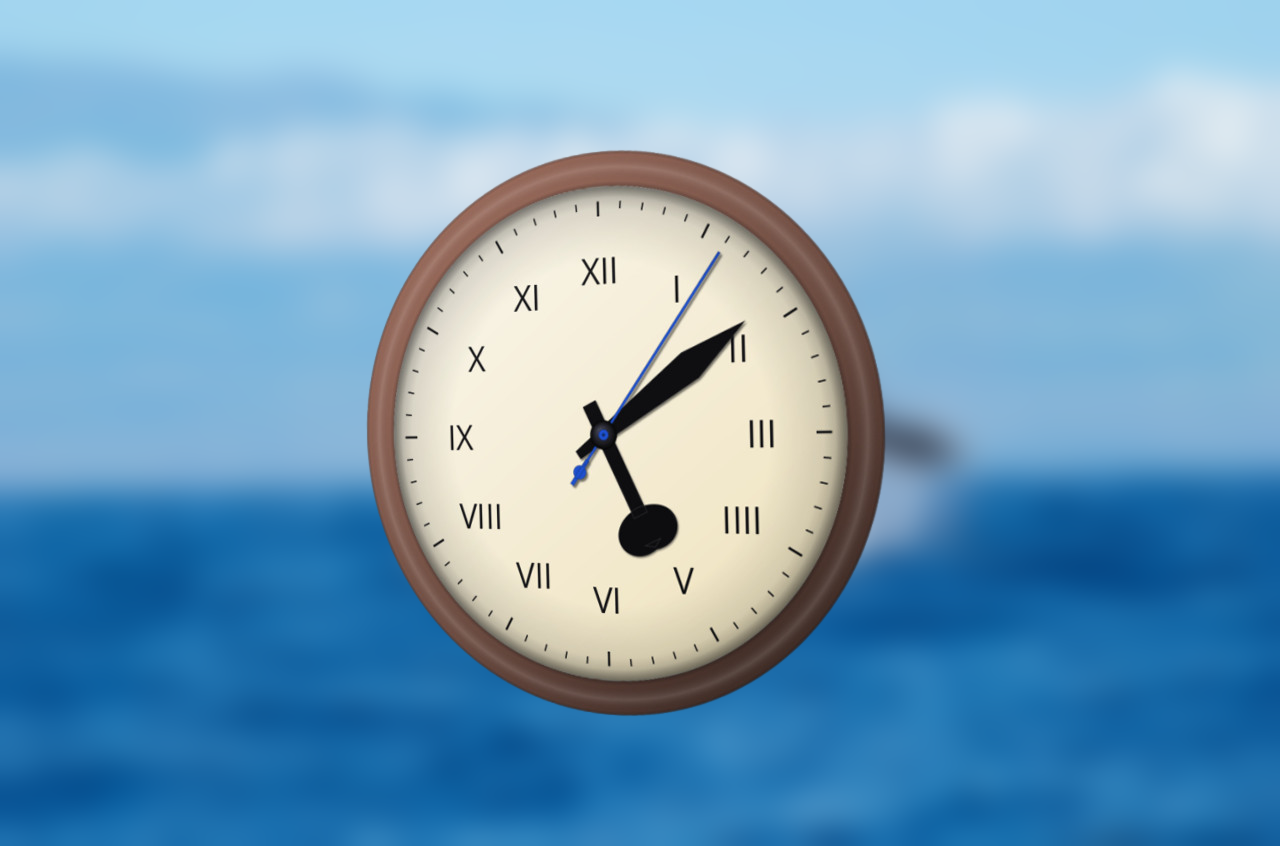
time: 5:09:06
